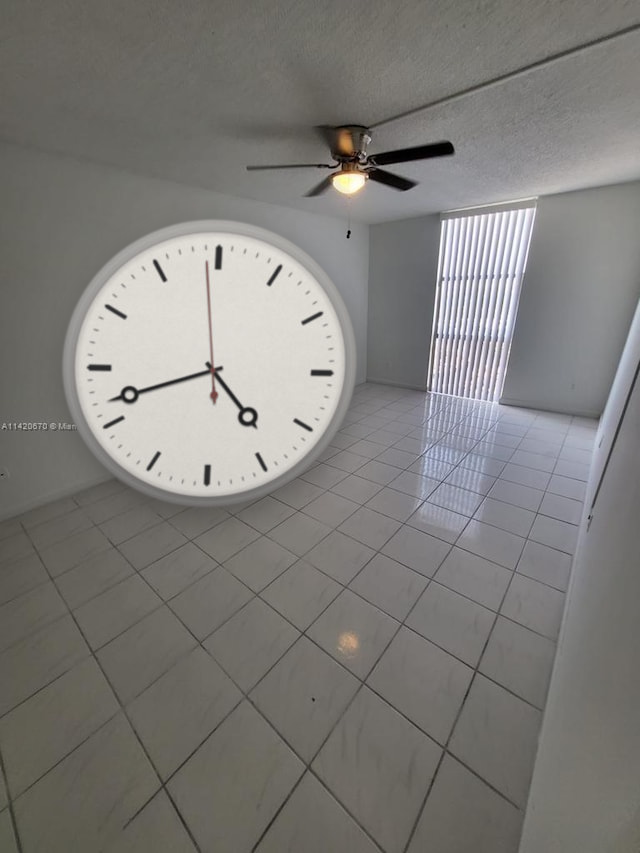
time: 4:41:59
